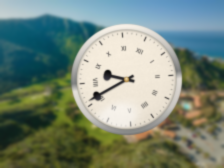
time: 8:36
